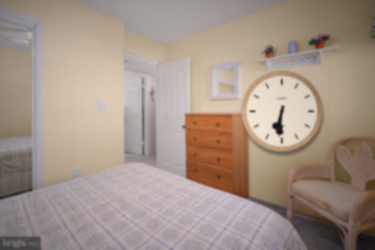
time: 6:31
